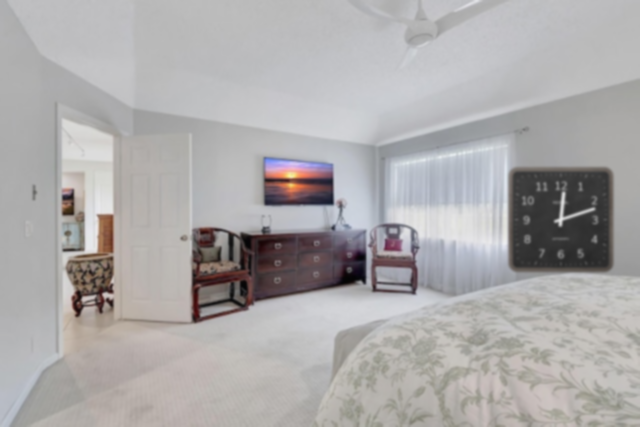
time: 12:12
